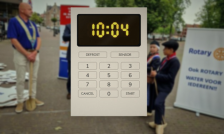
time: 10:04
